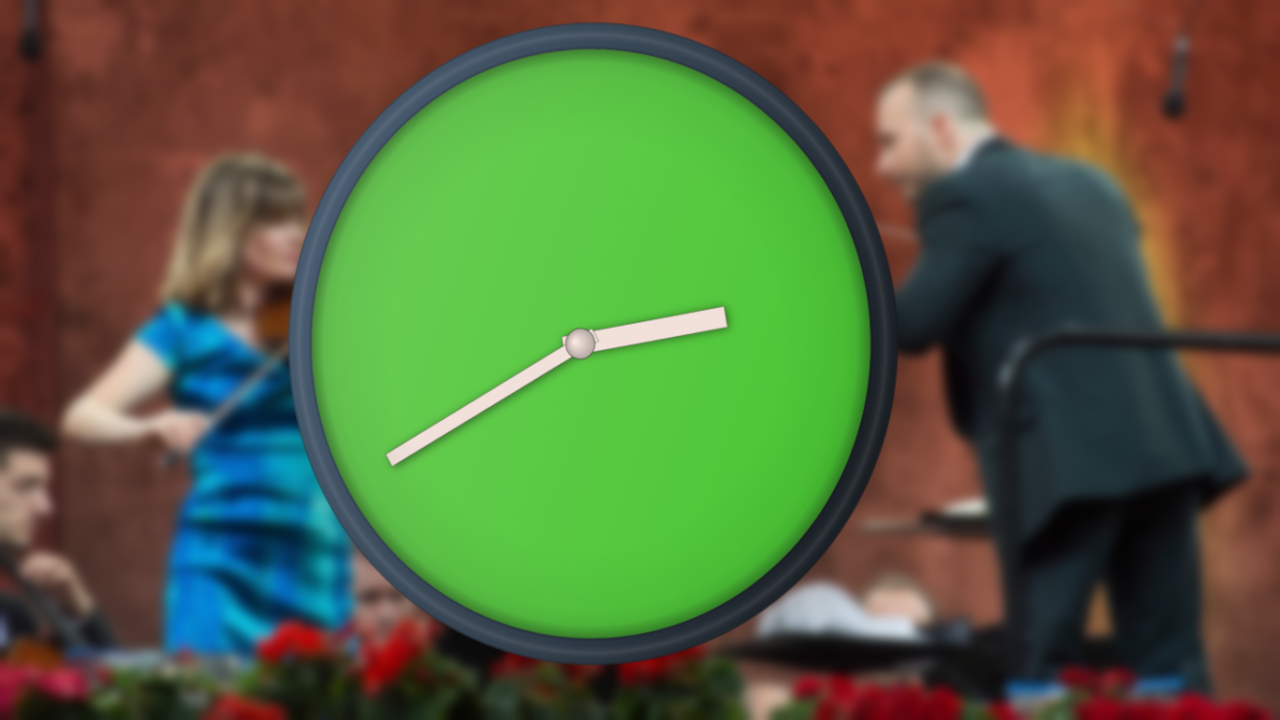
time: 2:40
